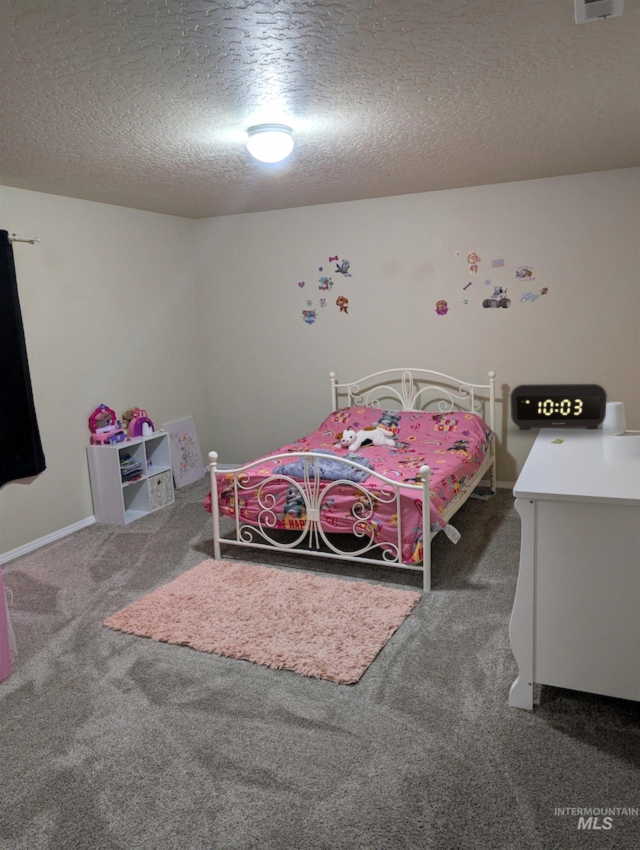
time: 10:03
